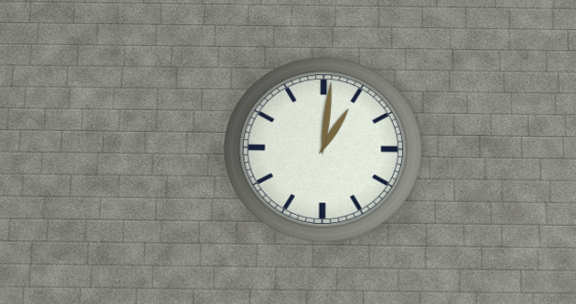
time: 1:01
